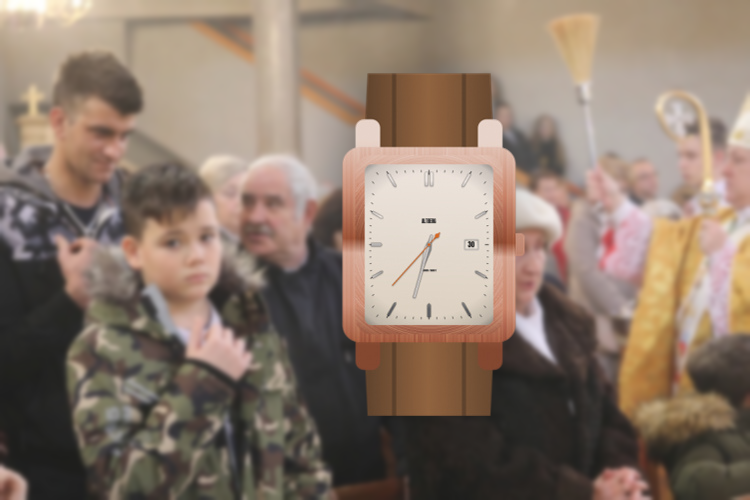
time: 6:32:37
